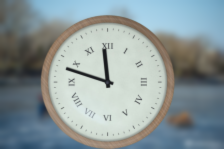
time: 11:48
